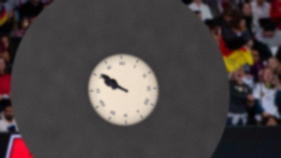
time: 9:51
